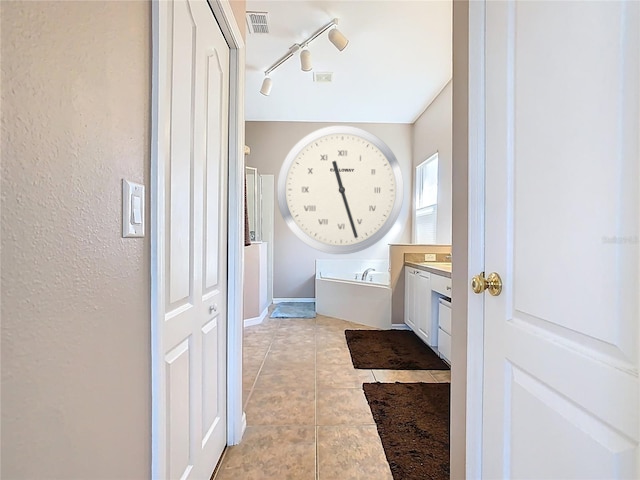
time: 11:27
